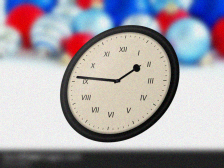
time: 1:46
